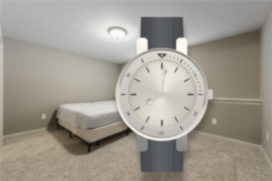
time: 8:01
